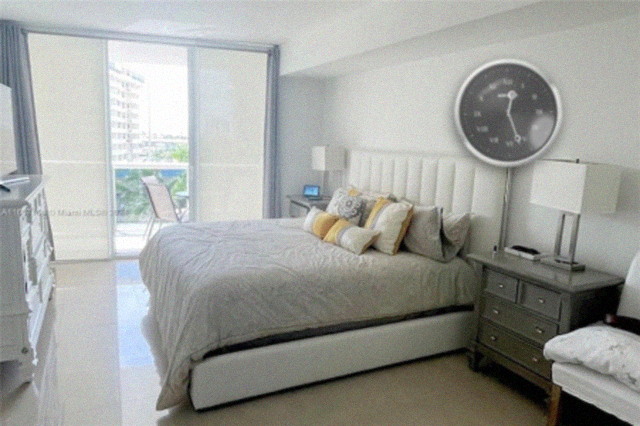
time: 12:27
